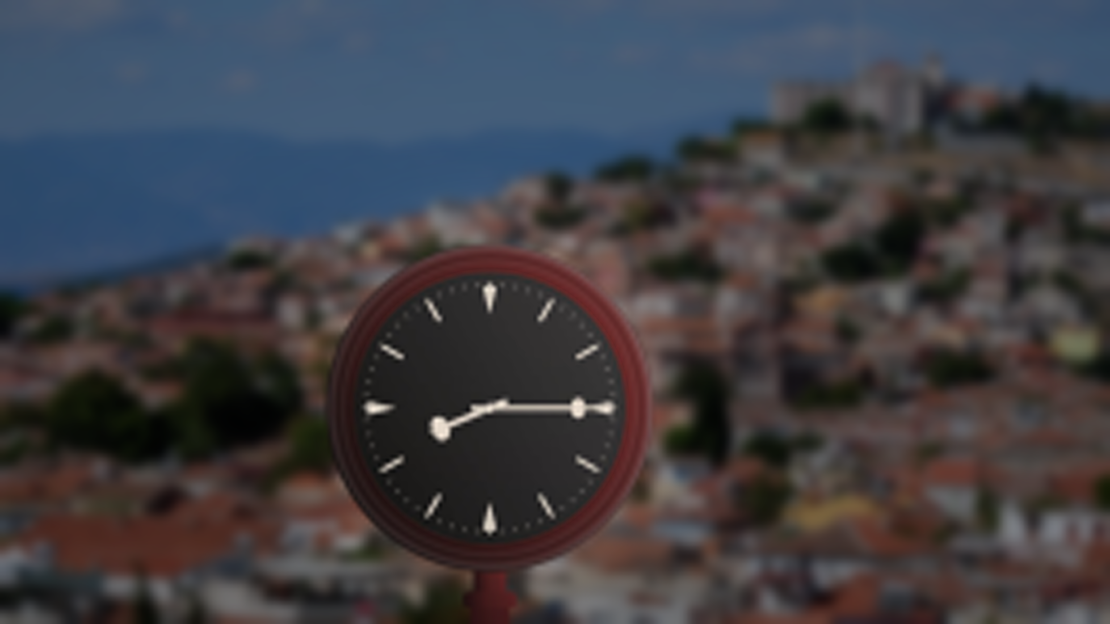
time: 8:15
